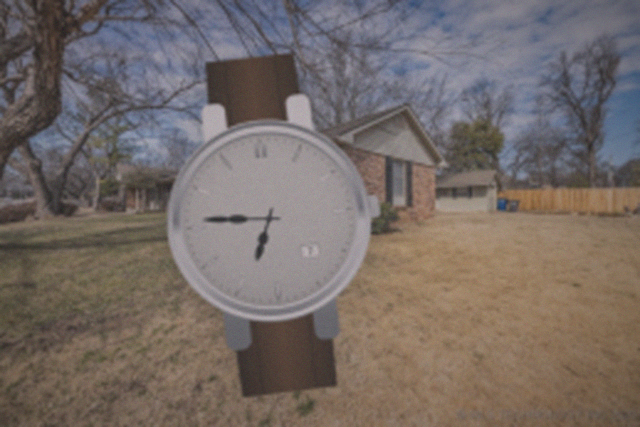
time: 6:46
